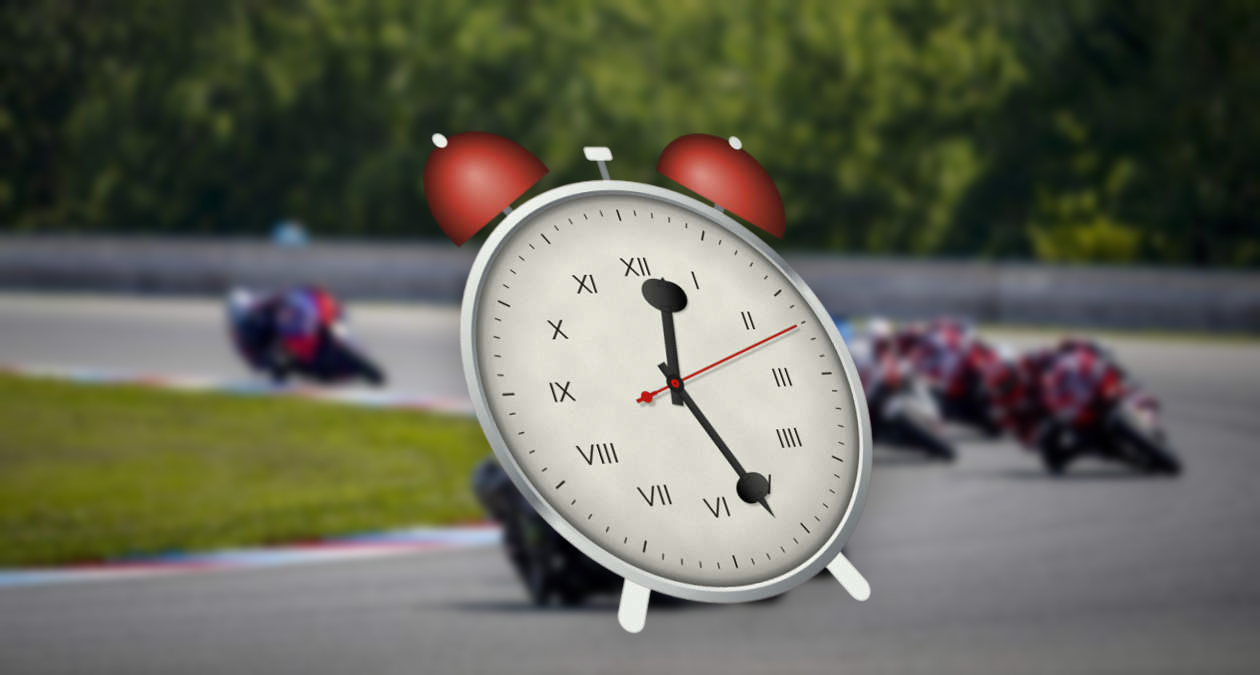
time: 12:26:12
